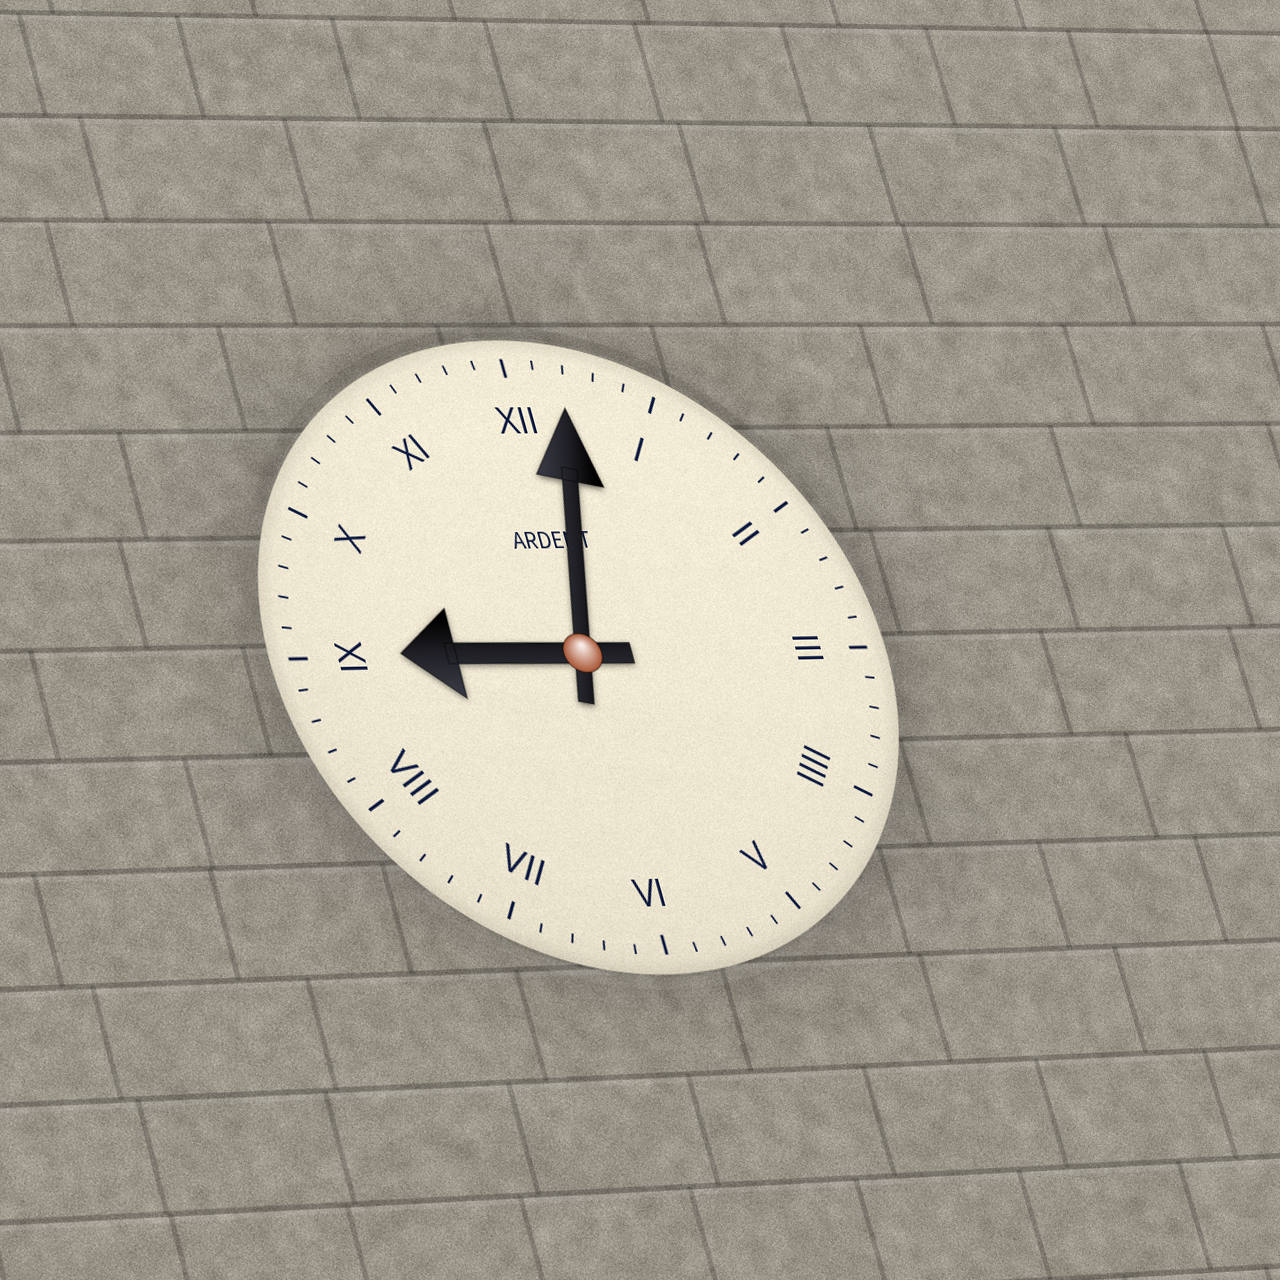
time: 9:02
